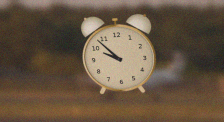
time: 9:53
